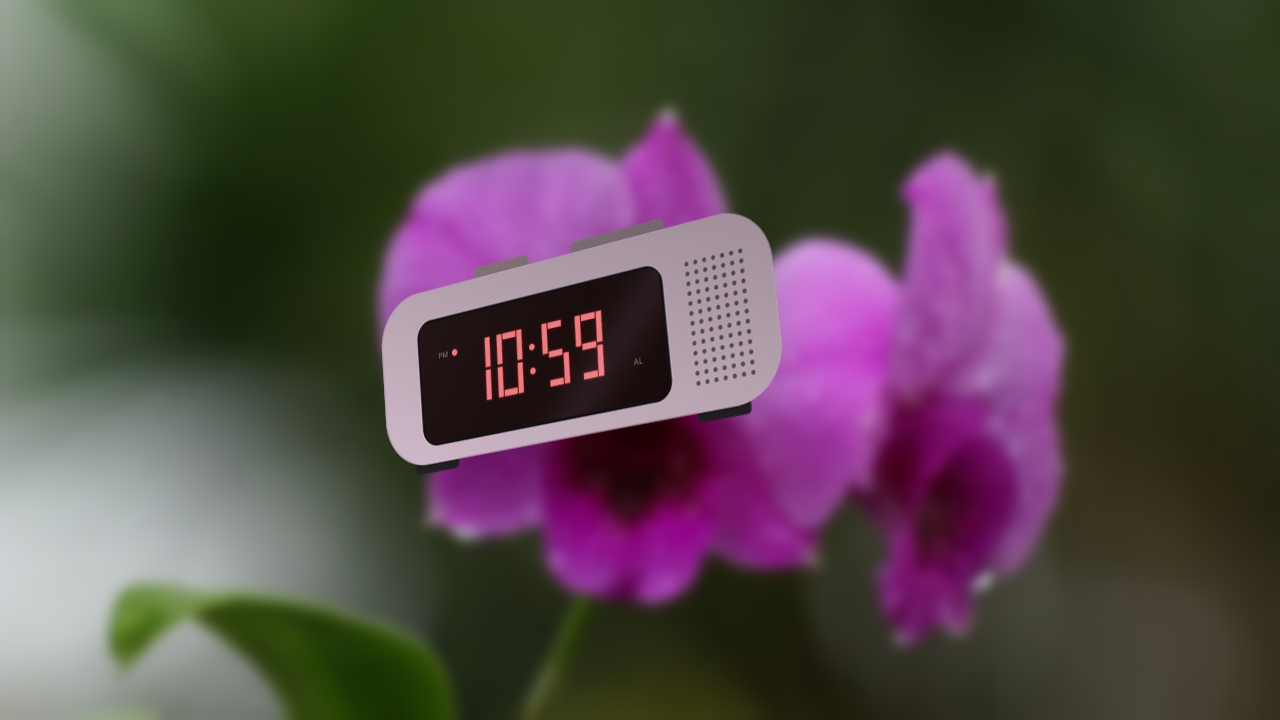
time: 10:59
